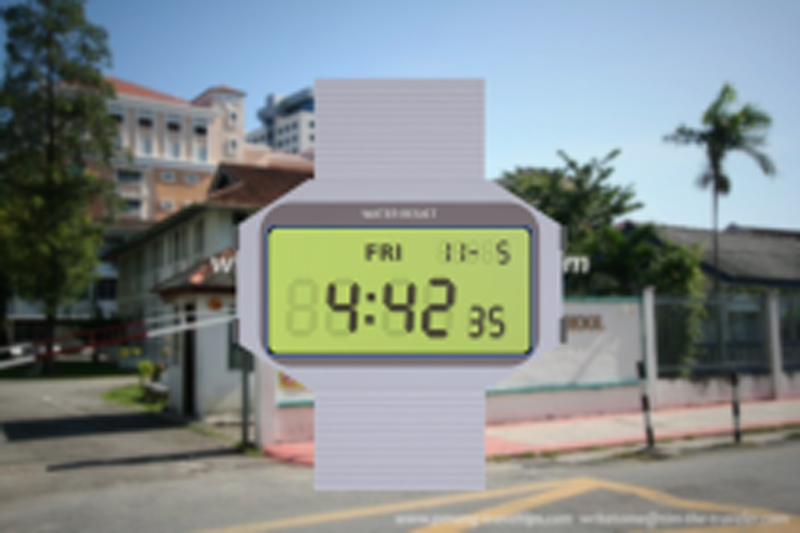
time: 4:42:35
